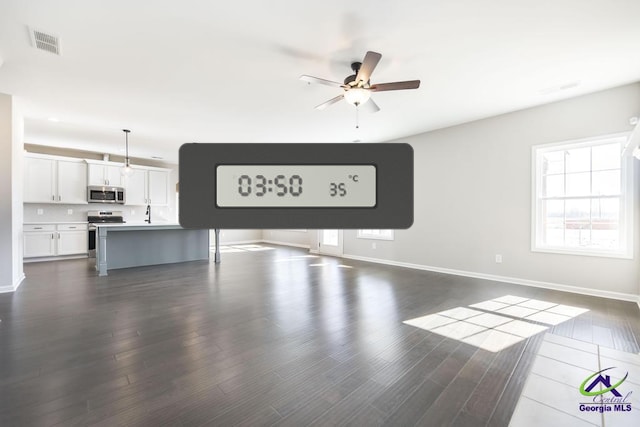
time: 3:50
